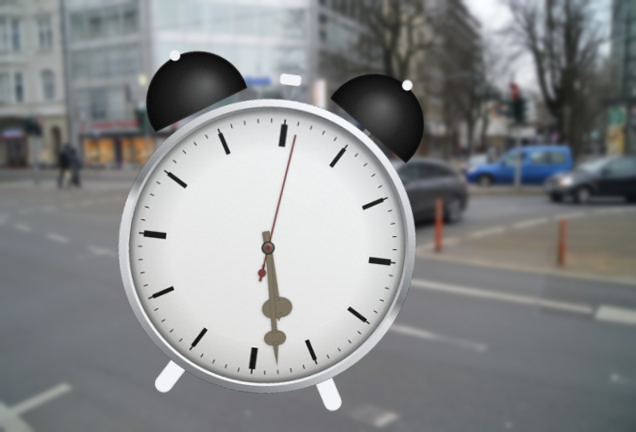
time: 5:28:01
